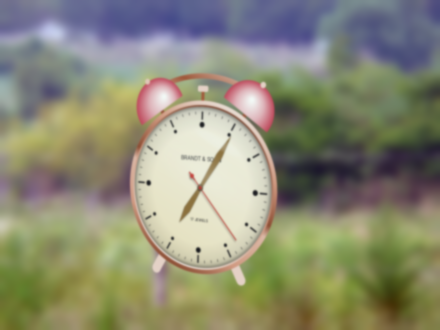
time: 7:05:23
